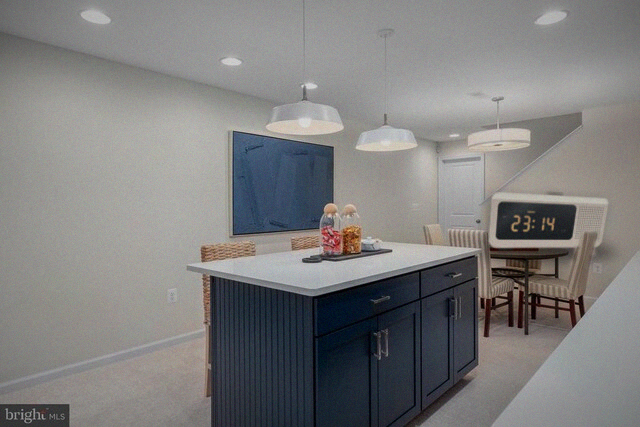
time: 23:14
